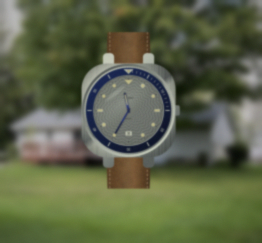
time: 11:35
